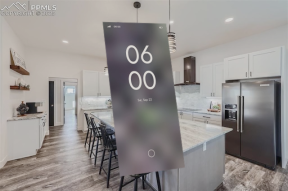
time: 6:00
